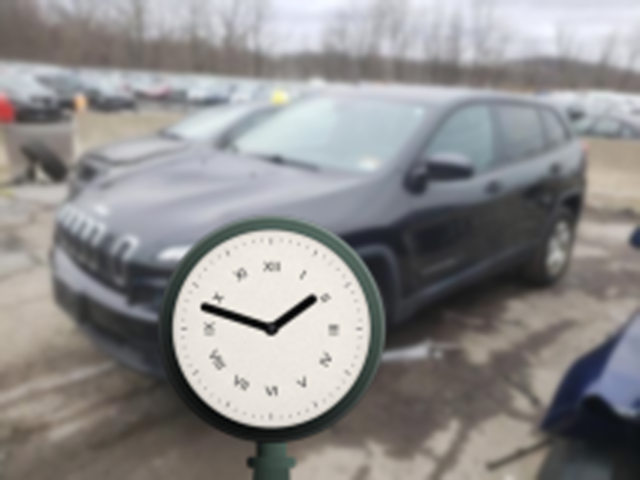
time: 1:48
